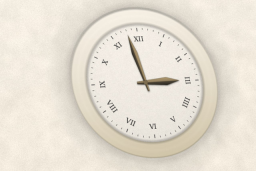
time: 2:58
